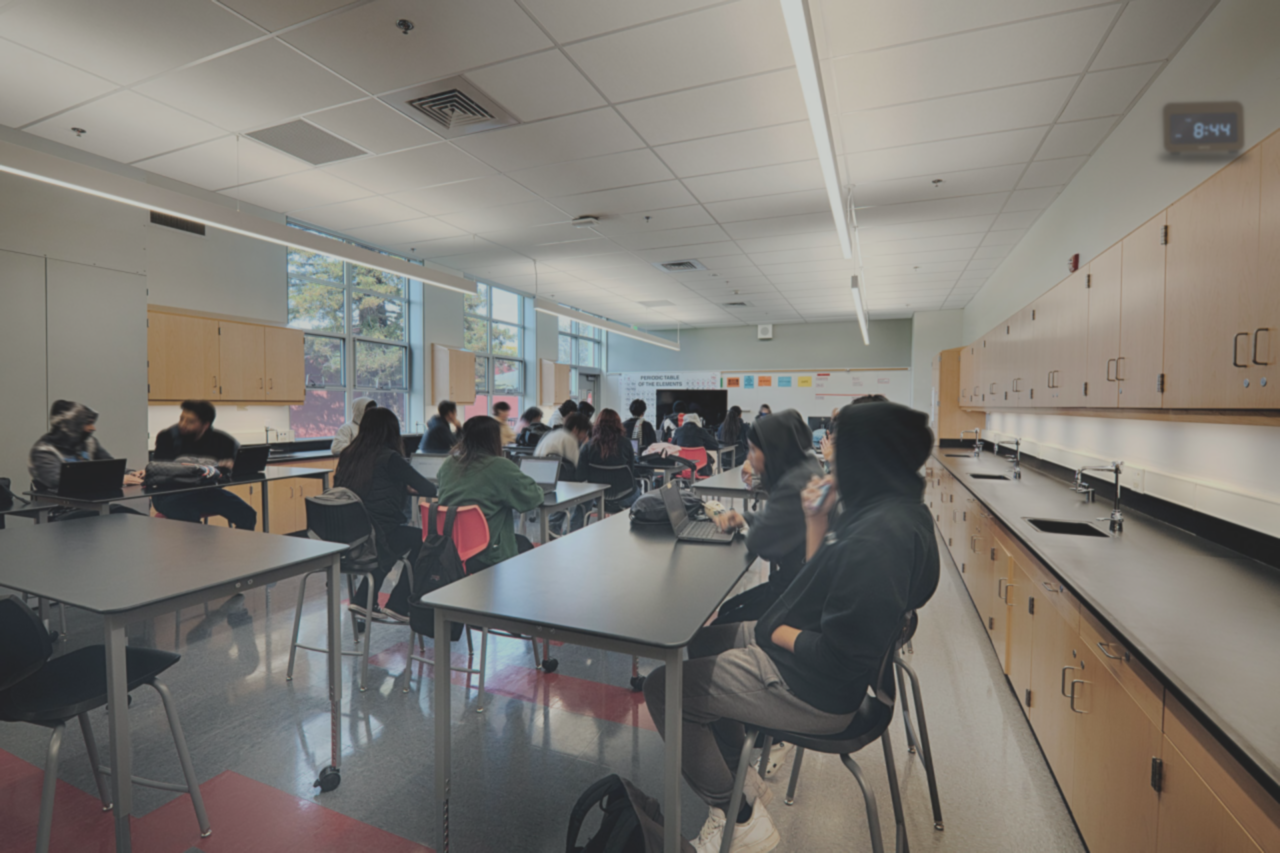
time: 8:44
